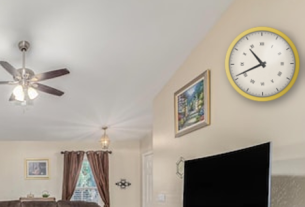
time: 10:41
